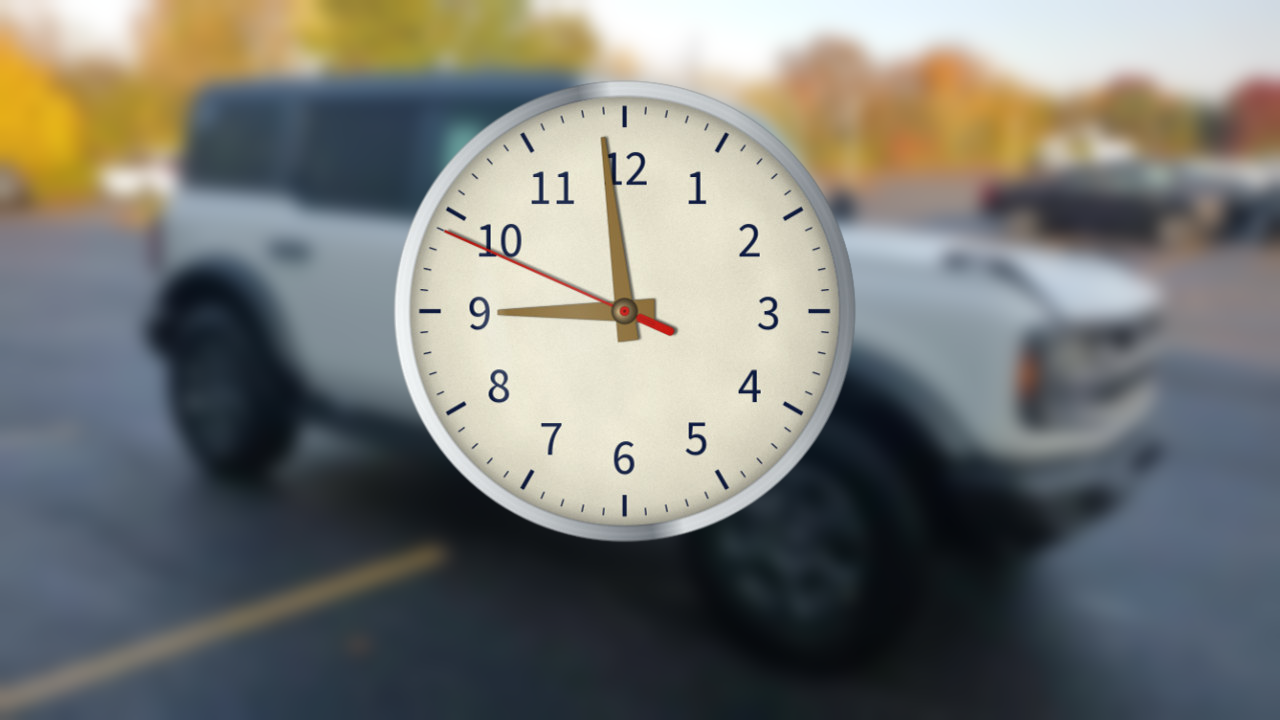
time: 8:58:49
